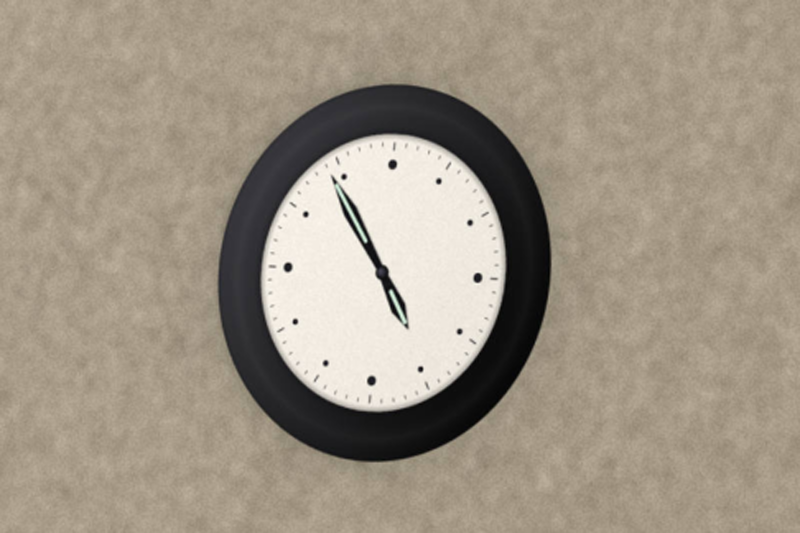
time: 4:54
